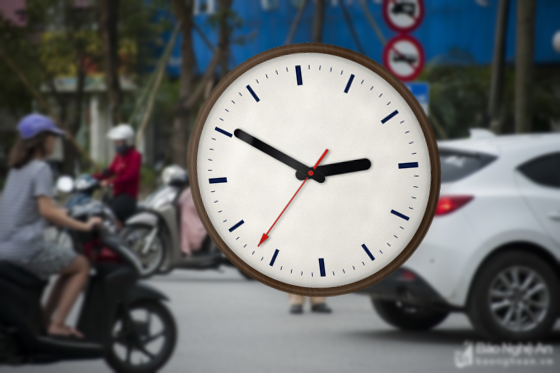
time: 2:50:37
